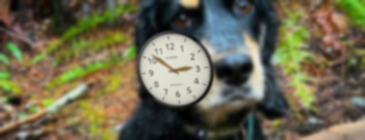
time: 2:52
